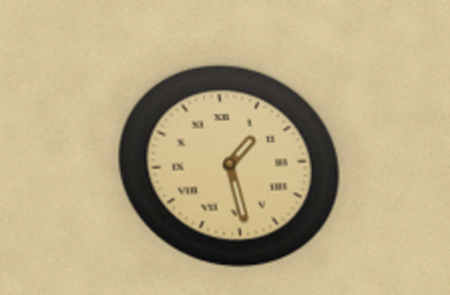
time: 1:29
